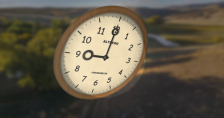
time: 9:00
